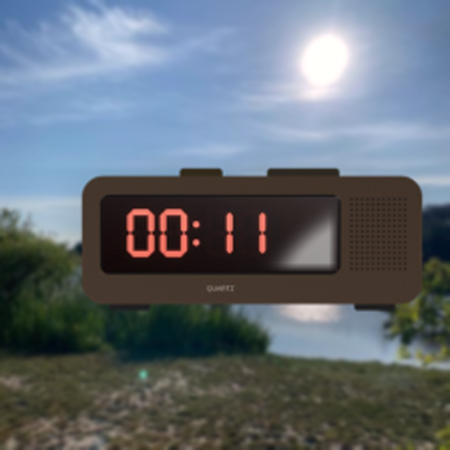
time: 0:11
